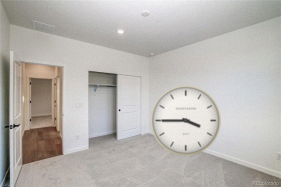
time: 3:45
